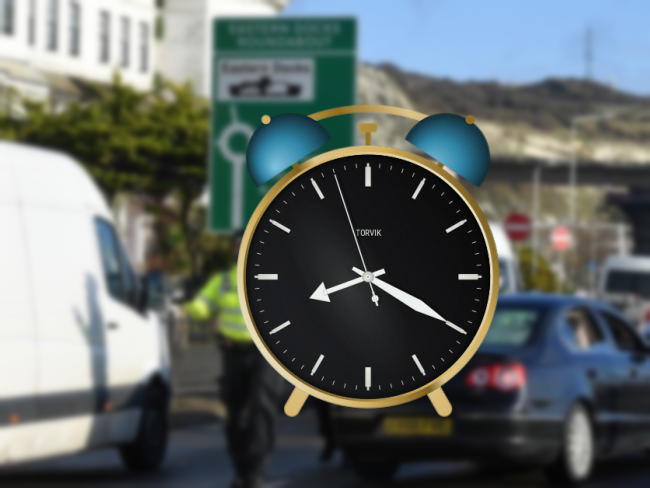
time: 8:19:57
